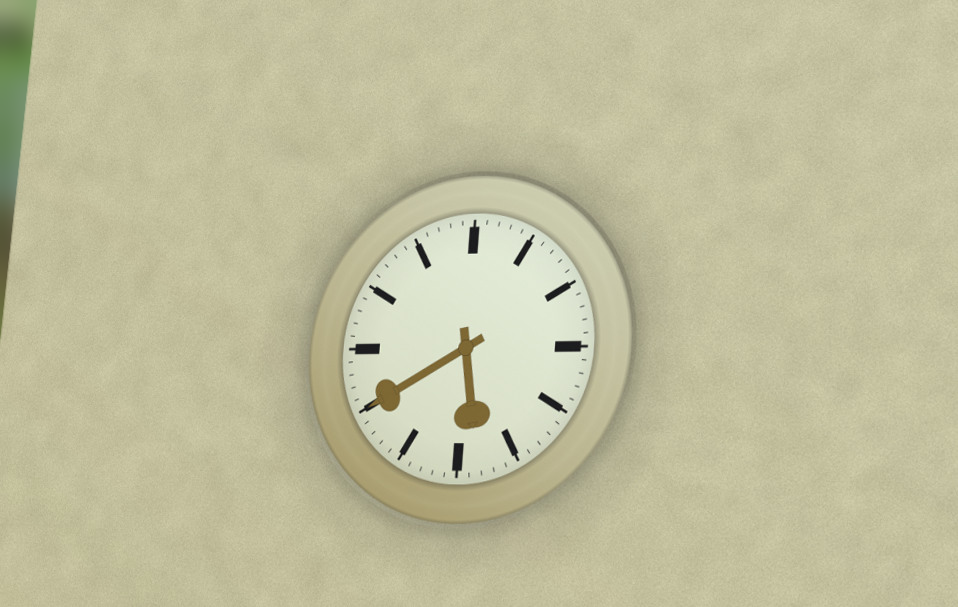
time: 5:40
